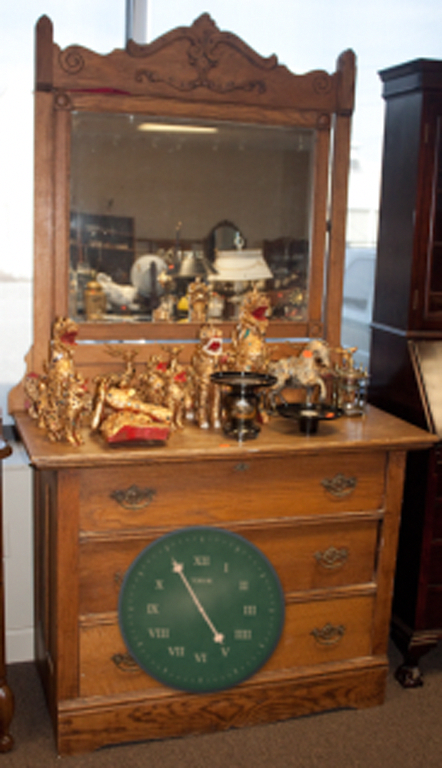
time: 4:55
